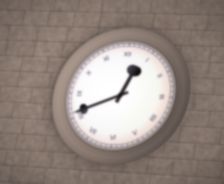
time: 12:41
